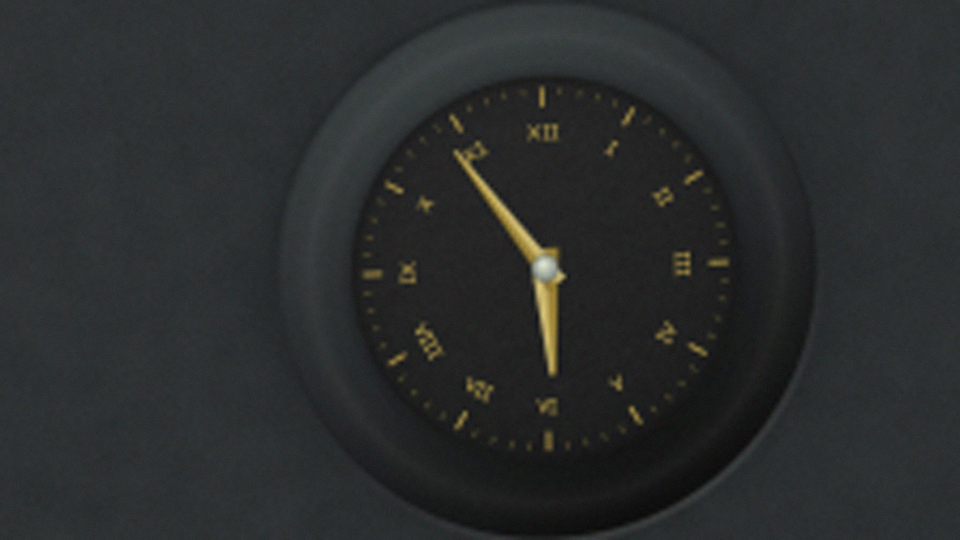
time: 5:54
